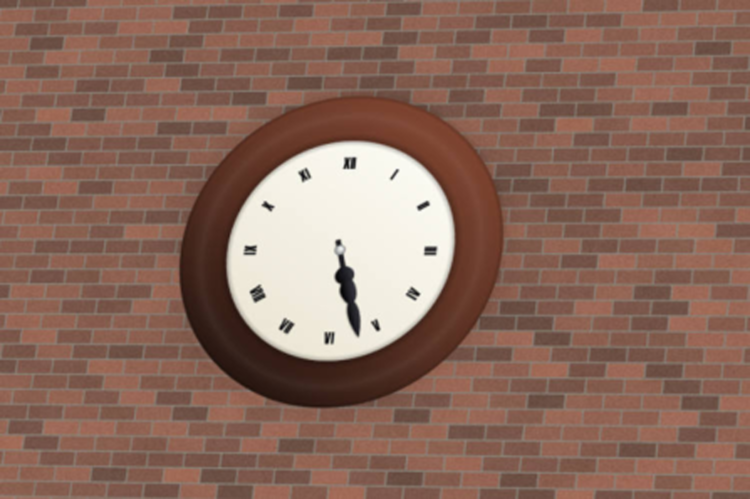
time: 5:27
